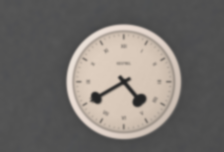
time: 4:40
